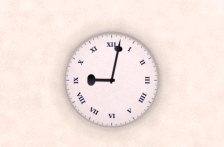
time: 9:02
